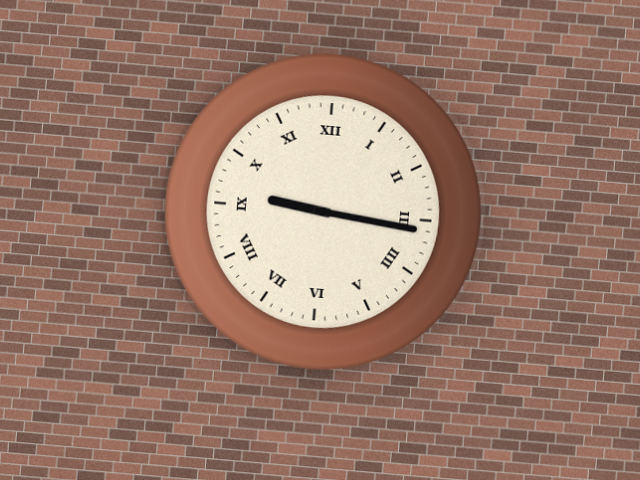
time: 9:16
